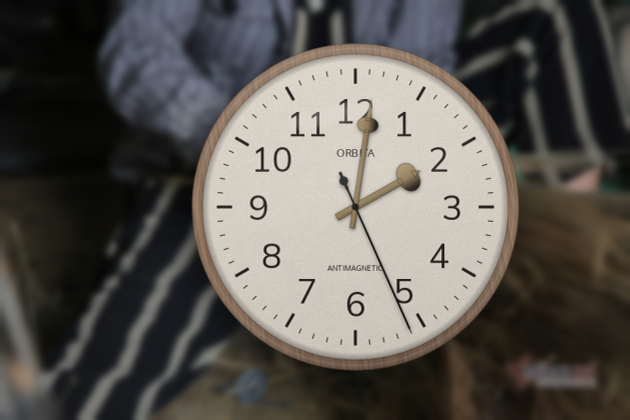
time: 2:01:26
